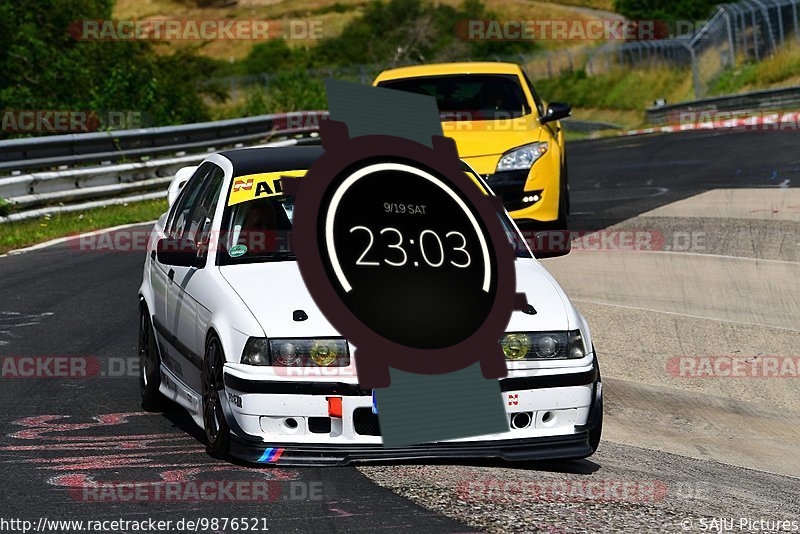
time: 23:03
